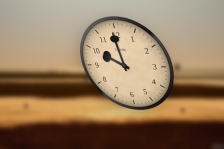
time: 9:59
